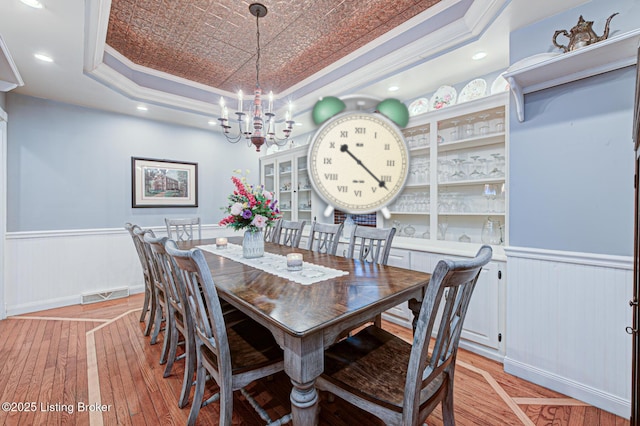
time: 10:22
